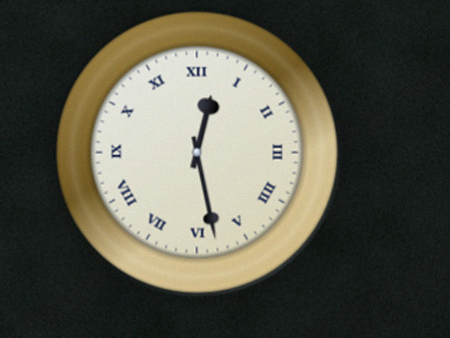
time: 12:28
